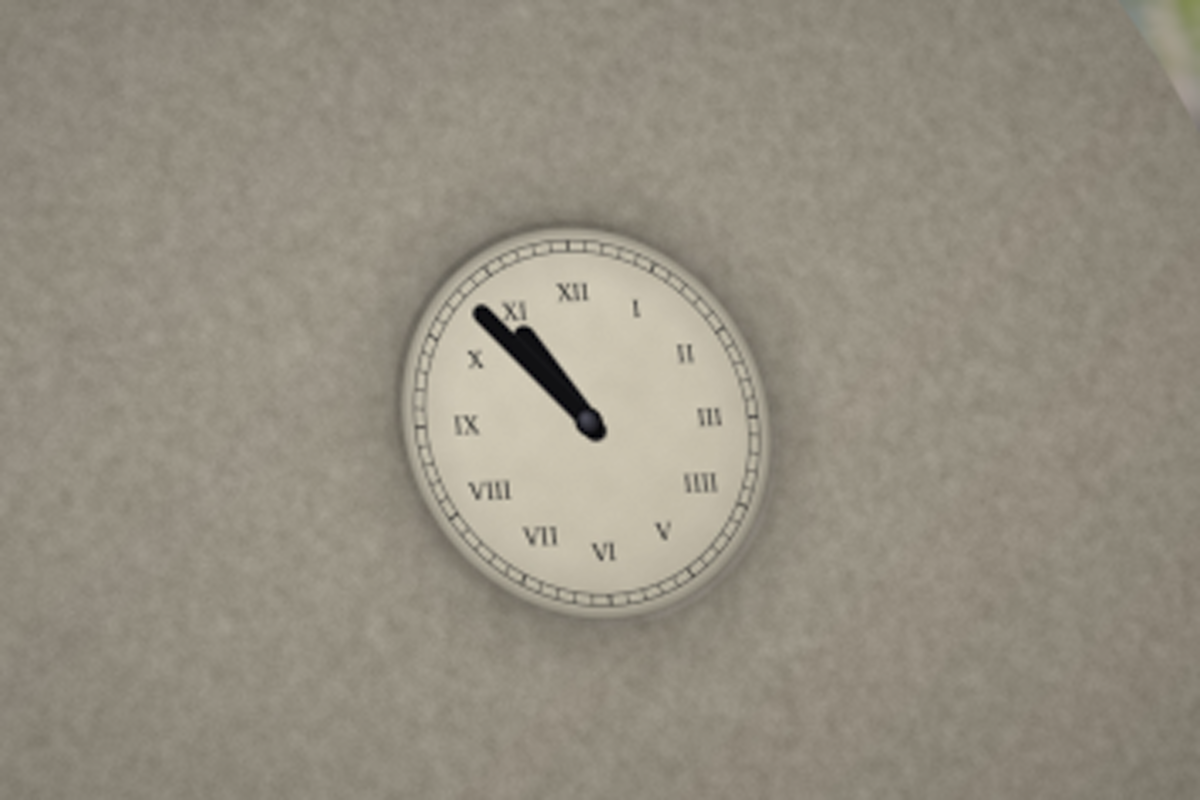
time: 10:53
